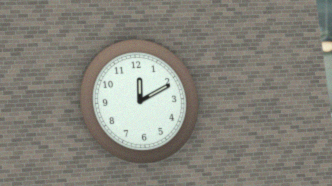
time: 12:11
